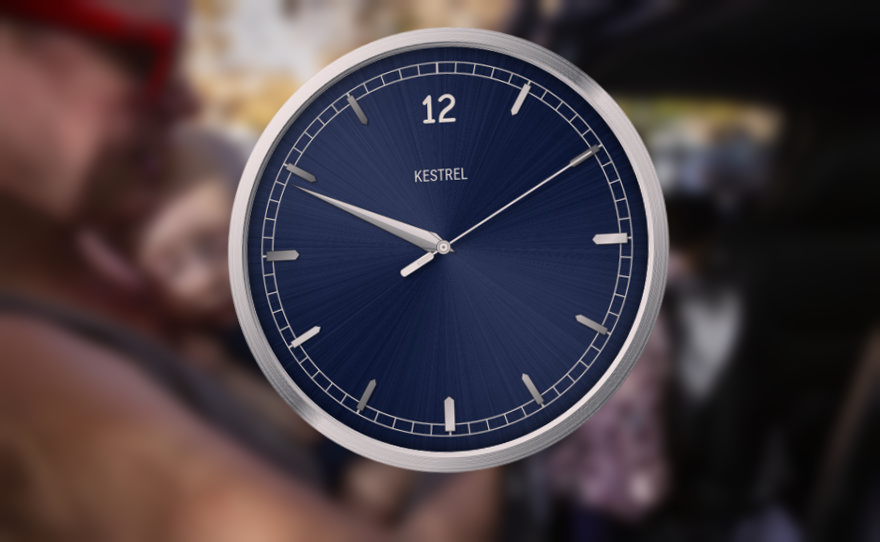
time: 9:49:10
